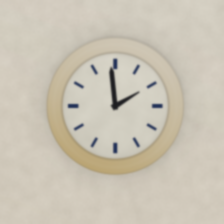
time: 1:59
